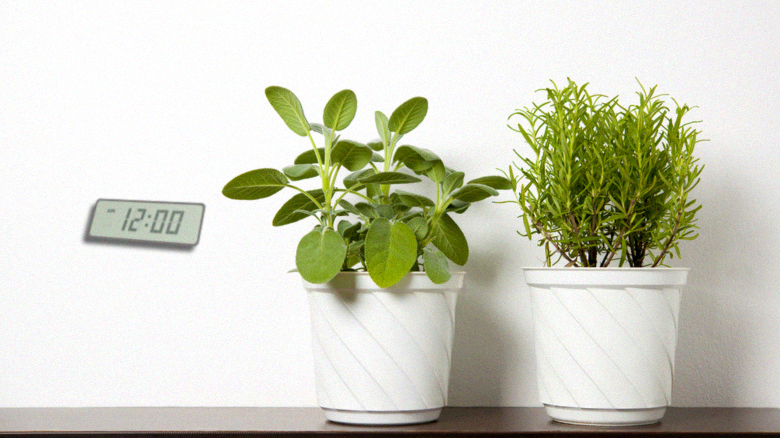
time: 12:00
